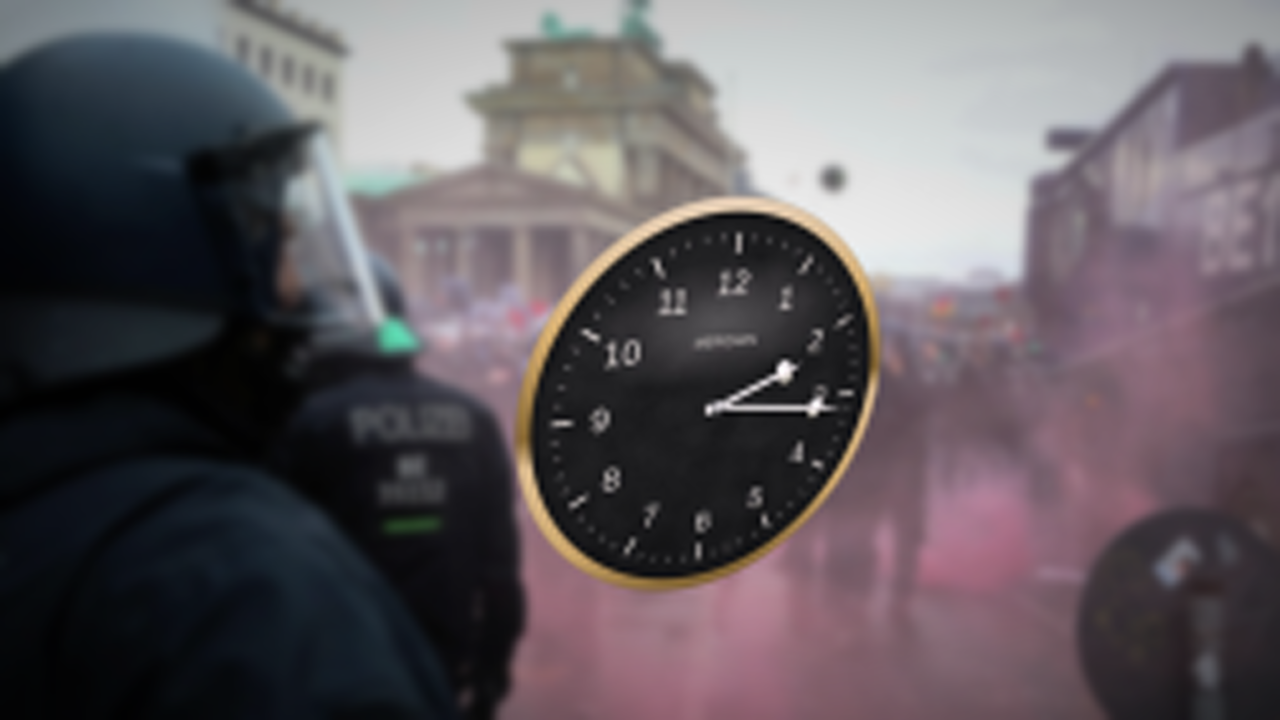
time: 2:16
